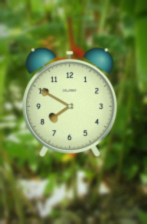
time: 7:50
